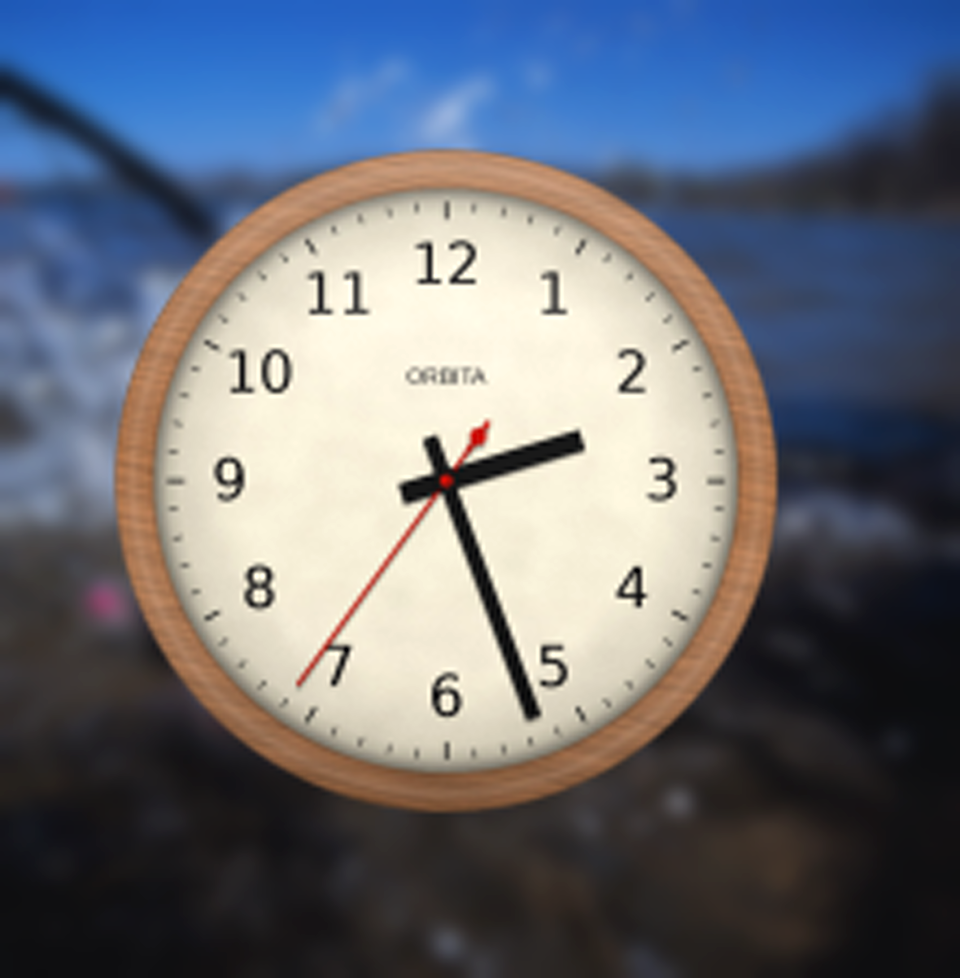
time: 2:26:36
